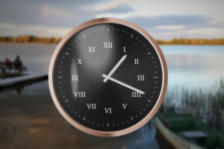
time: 1:19
